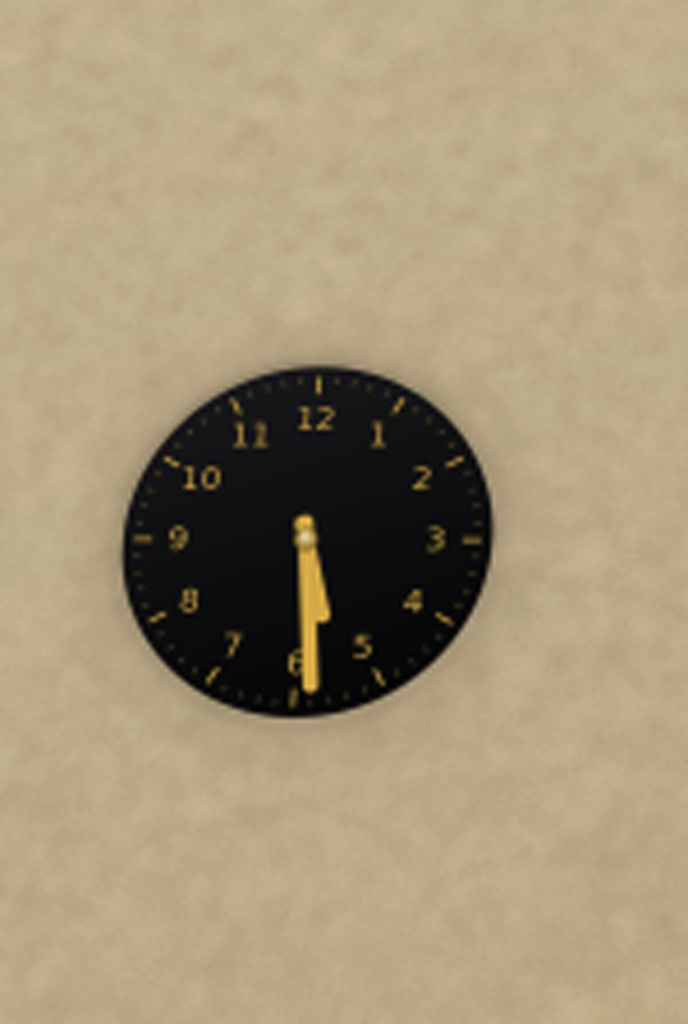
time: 5:29
